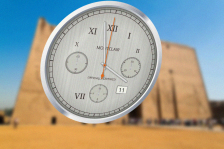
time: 3:58
